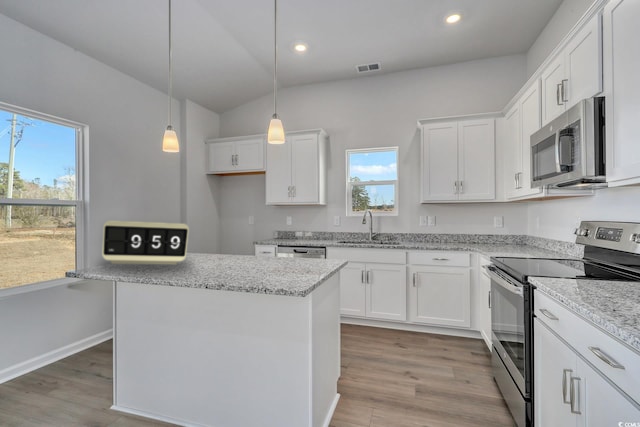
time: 9:59
